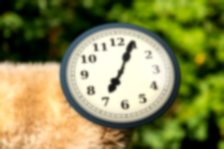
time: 7:04
